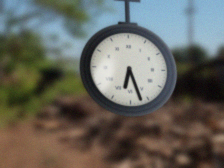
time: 6:27
